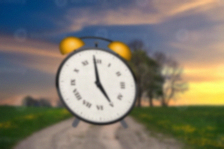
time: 4:59
